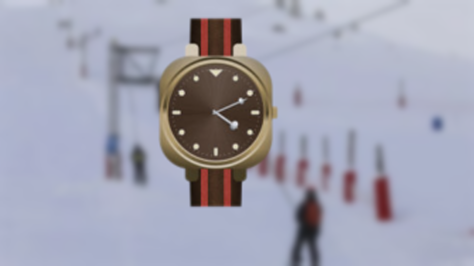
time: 4:11
